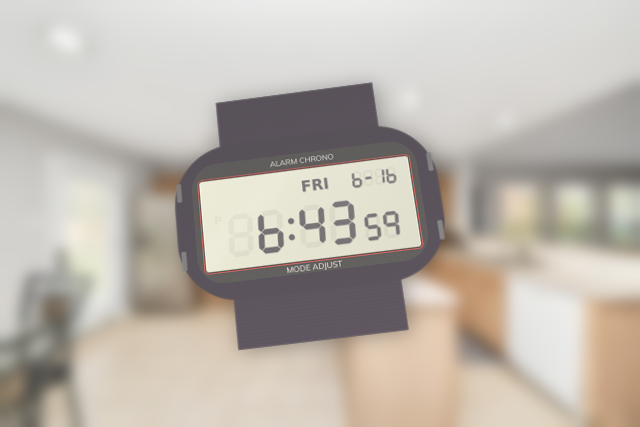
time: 6:43:59
